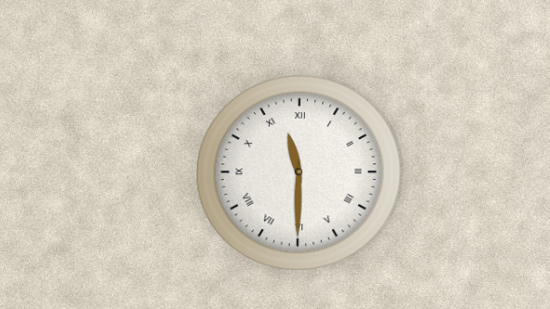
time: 11:30
